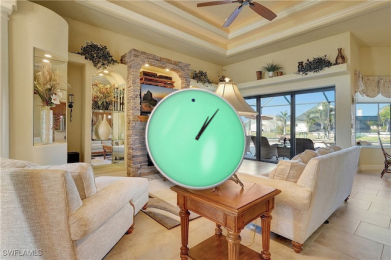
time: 1:07
